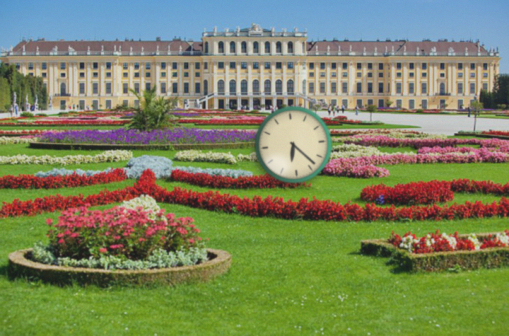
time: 6:23
